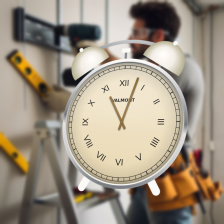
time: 11:03
